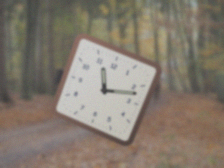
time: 11:12
